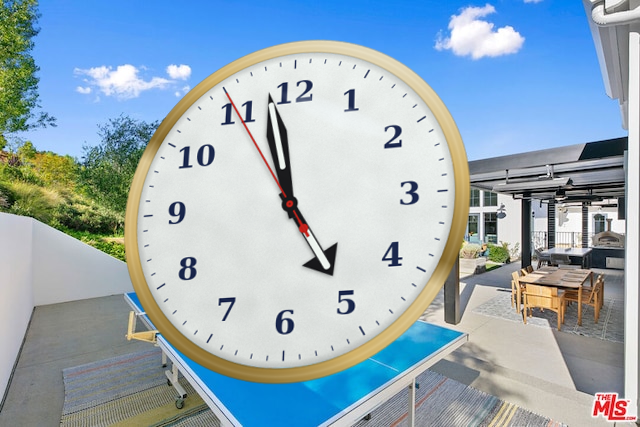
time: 4:57:55
